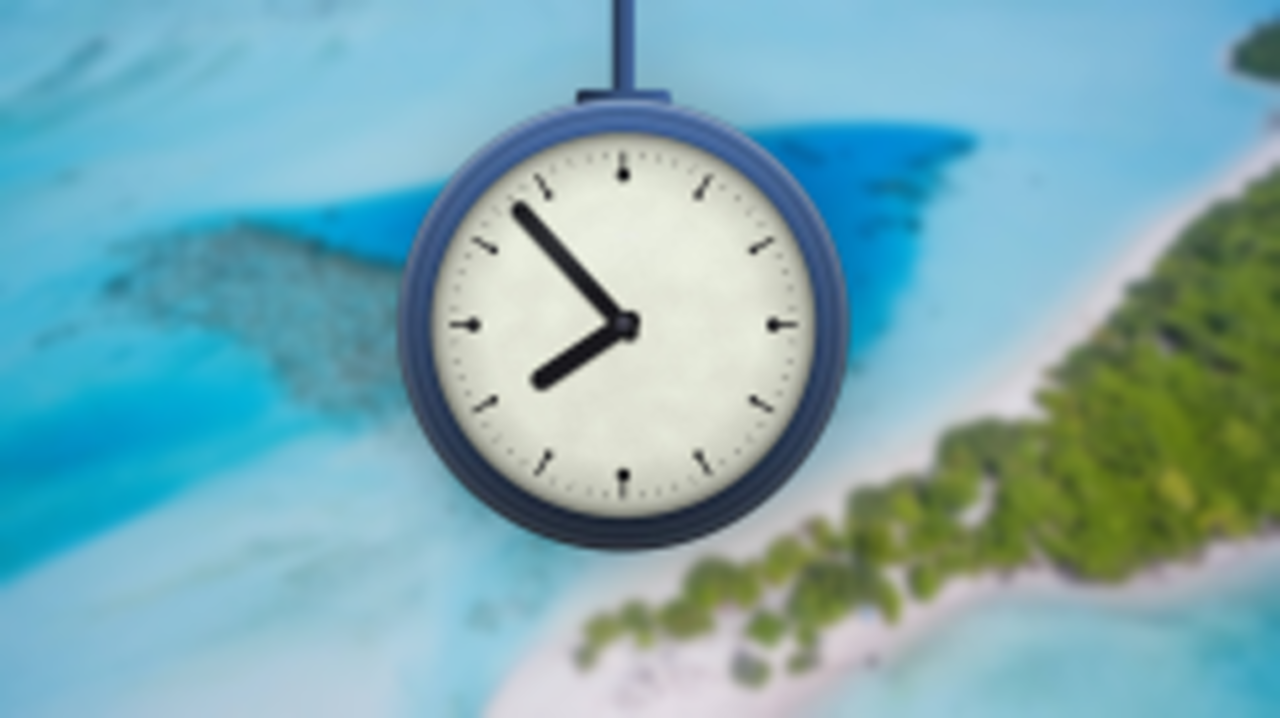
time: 7:53
